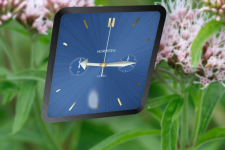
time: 9:15
